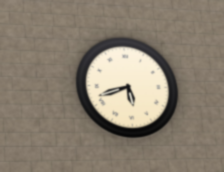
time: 5:42
